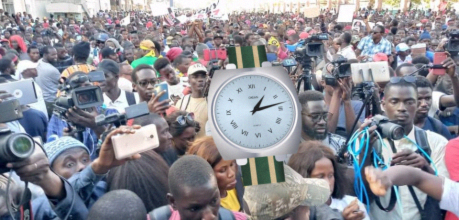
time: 1:13
